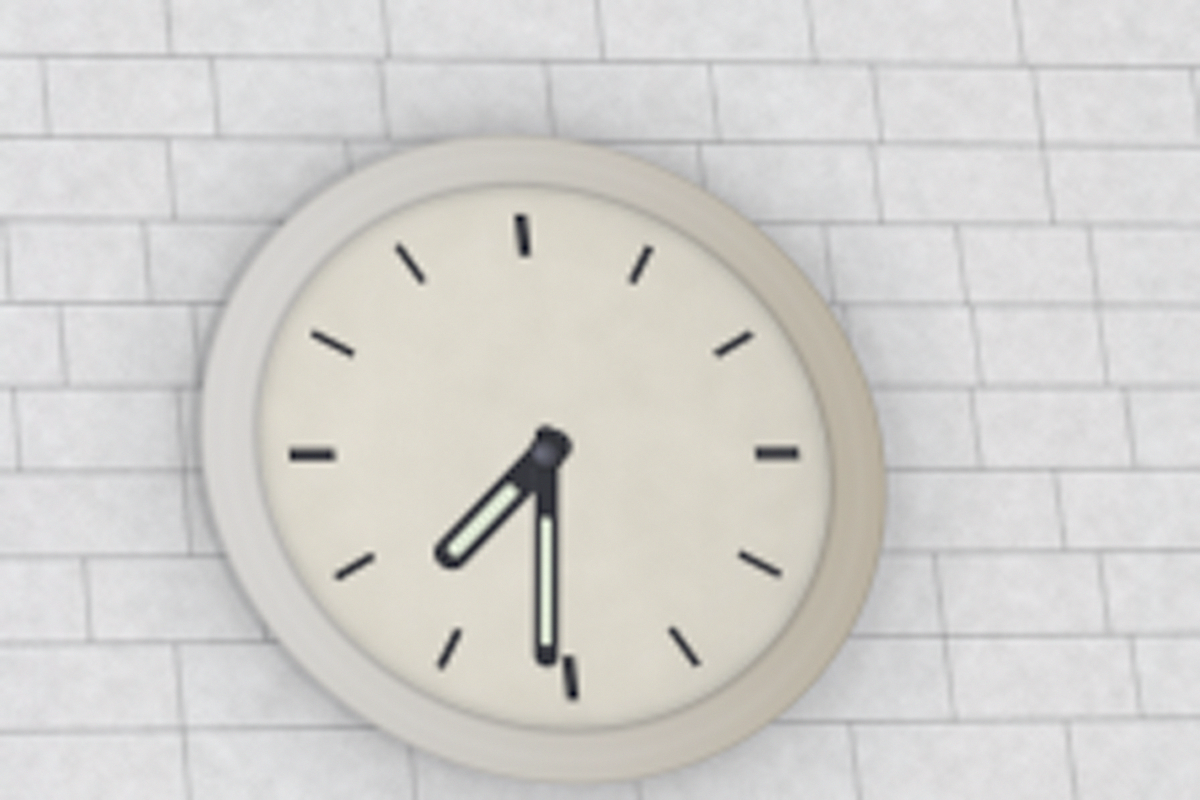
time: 7:31
